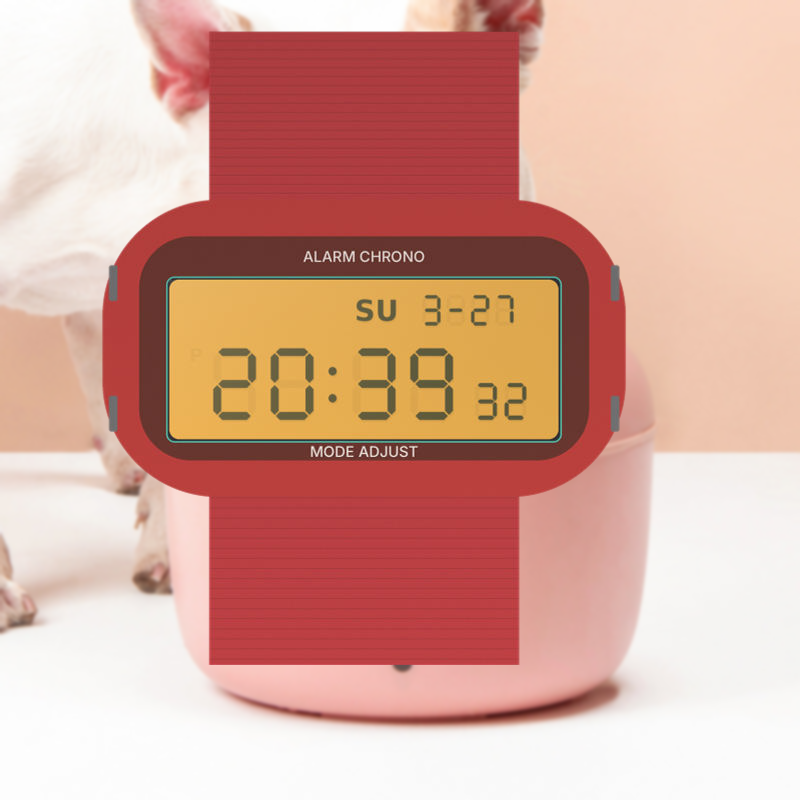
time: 20:39:32
